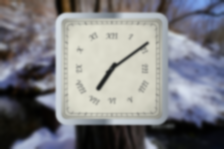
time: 7:09
